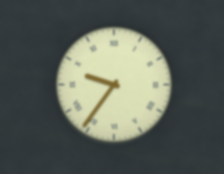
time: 9:36
